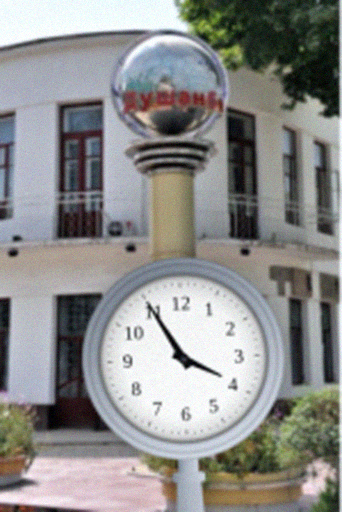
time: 3:55
